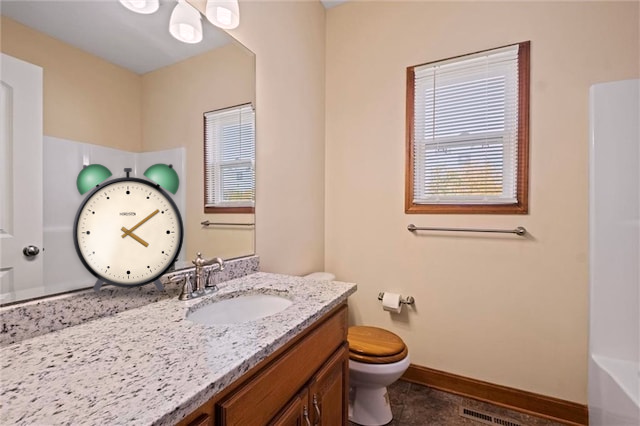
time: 4:09
